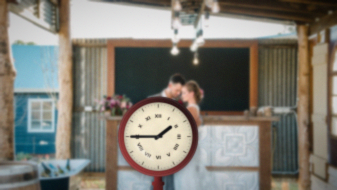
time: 1:45
